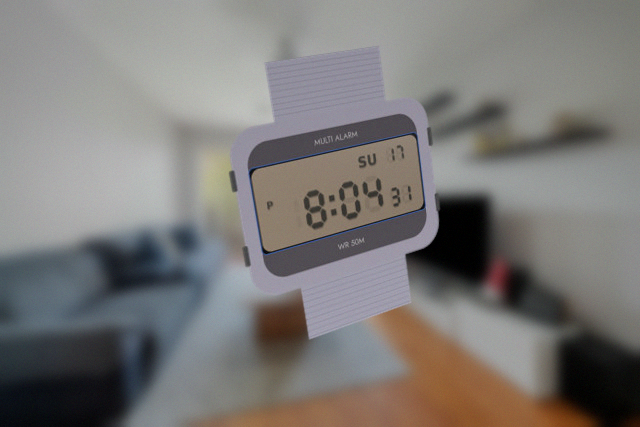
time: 8:04:31
